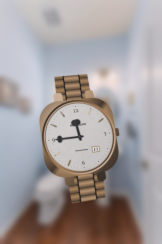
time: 11:45
